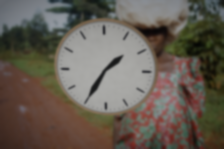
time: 1:35
